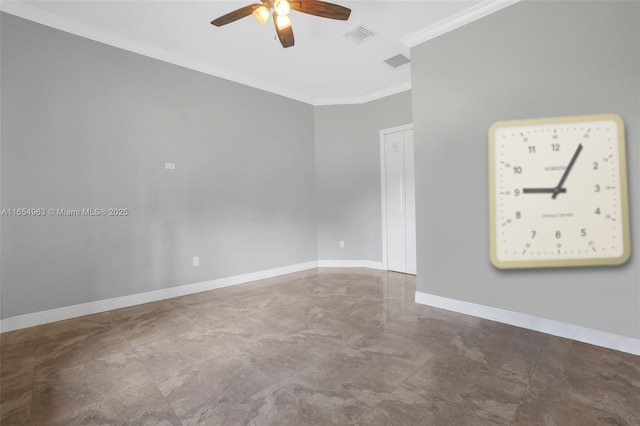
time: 9:05
